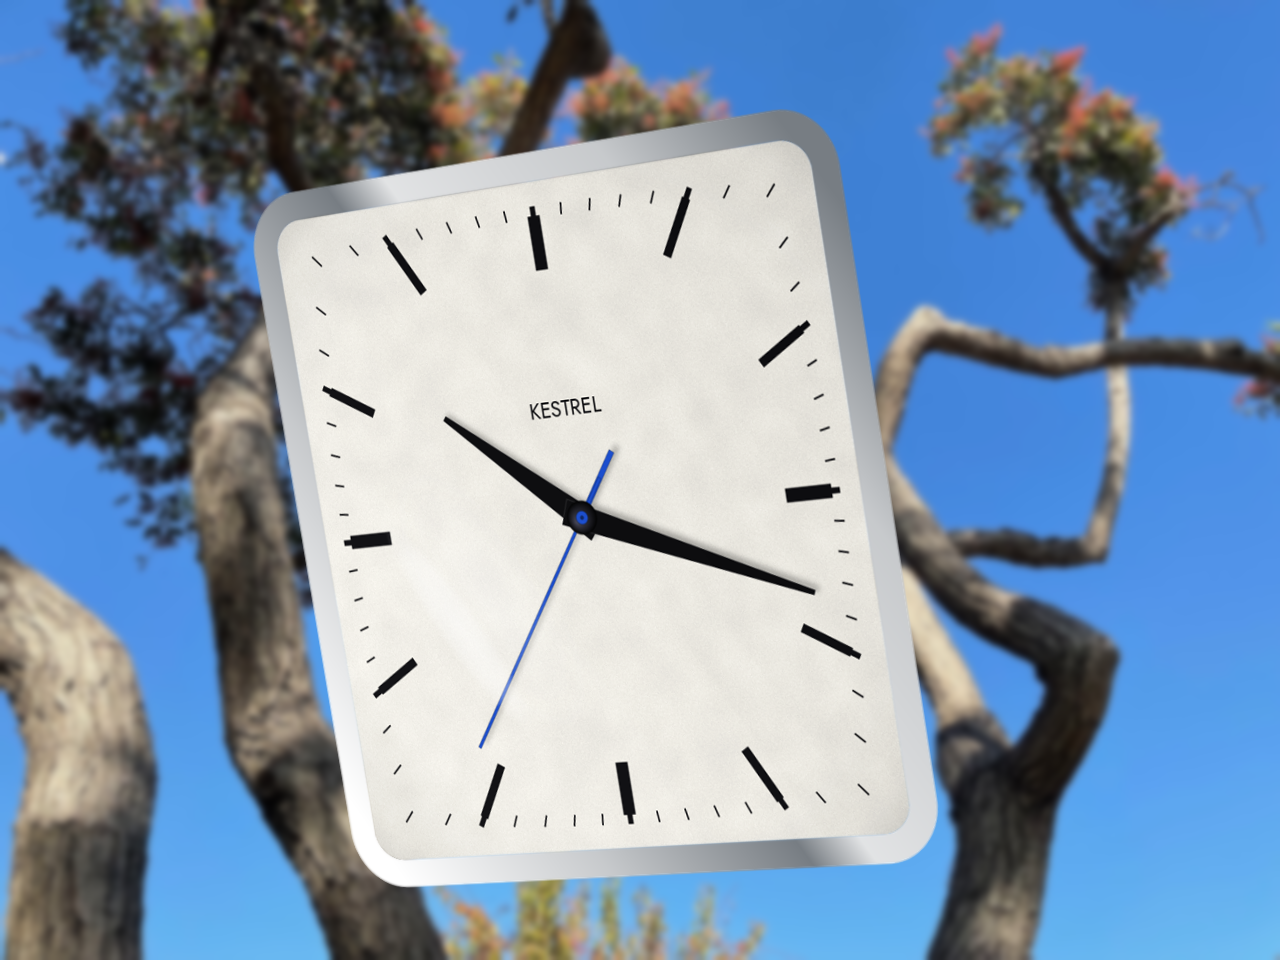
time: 10:18:36
